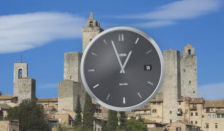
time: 12:57
